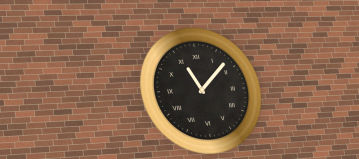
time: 11:08
